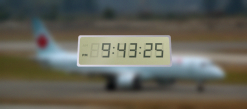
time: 9:43:25
